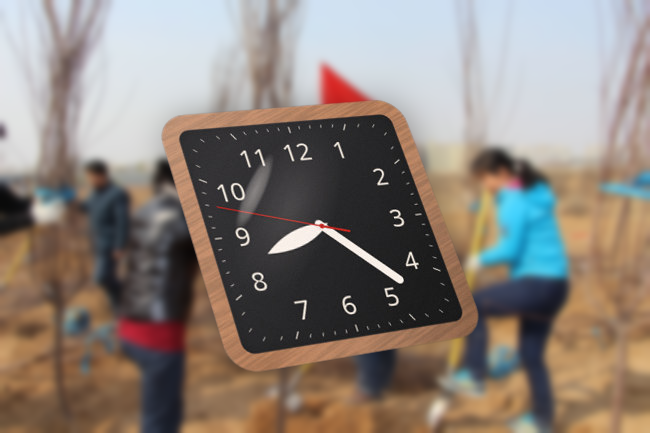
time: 8:22:48
